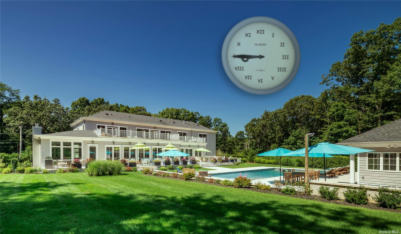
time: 8:45
